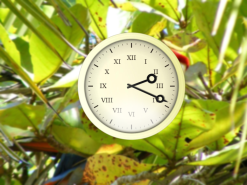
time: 2:19
